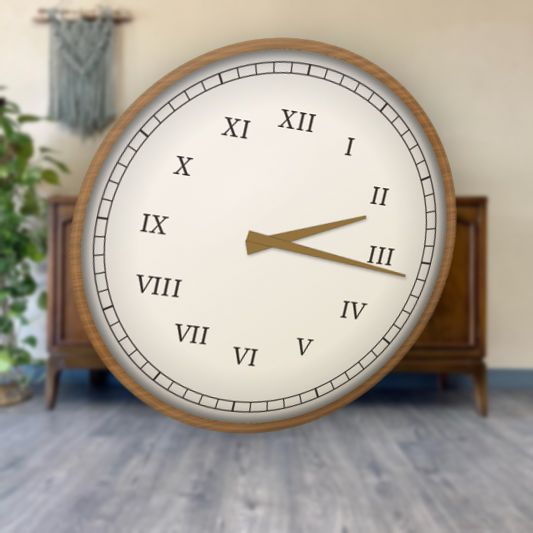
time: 2:16
